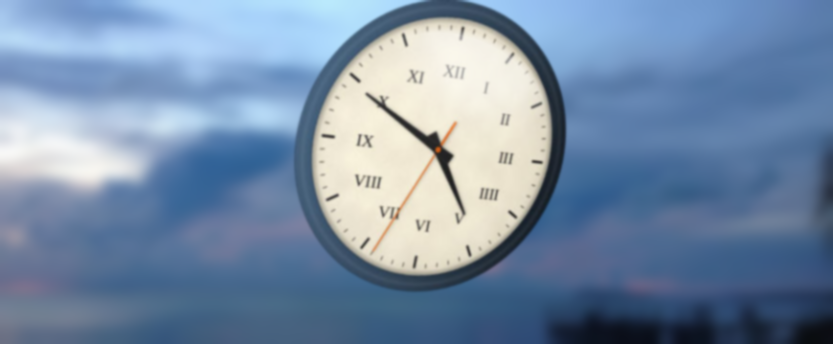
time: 4:49:34
